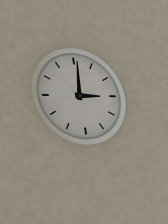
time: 3:01
